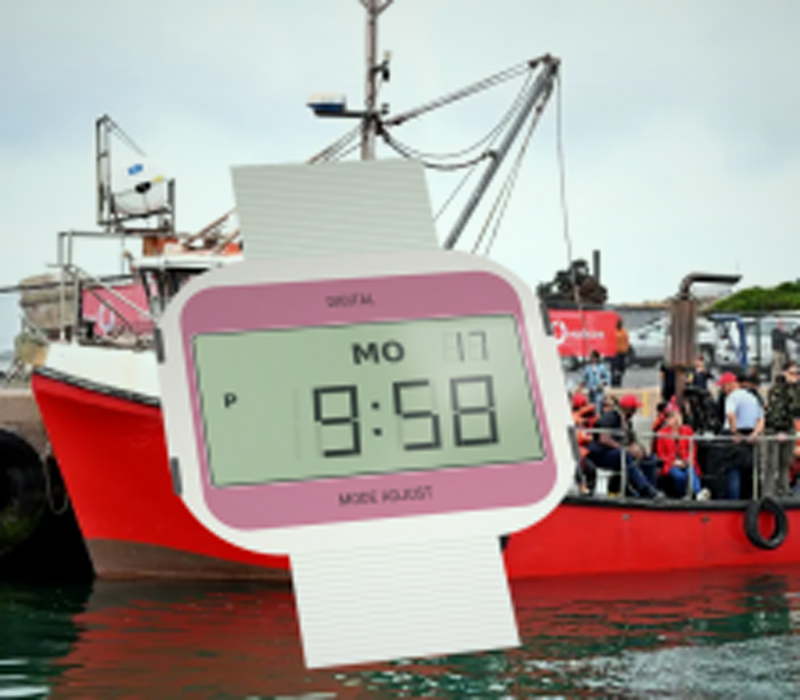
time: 9:58
